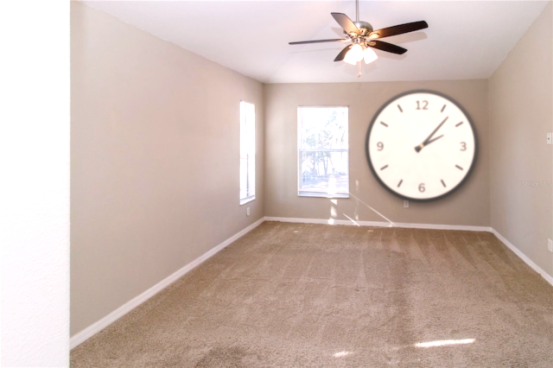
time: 2:07
